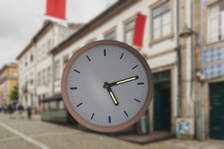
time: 5:13
